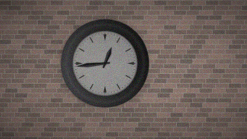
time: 12:44
